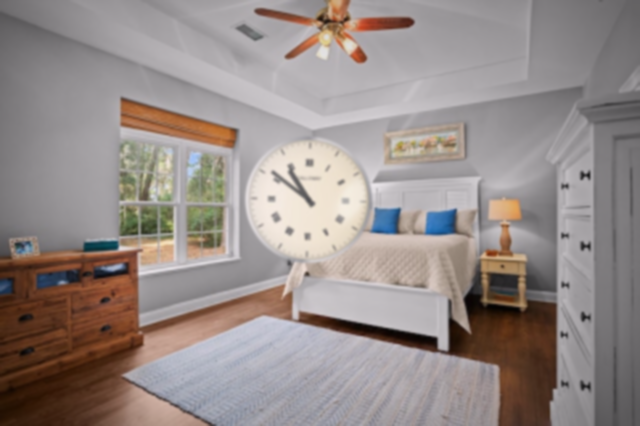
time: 10:51
